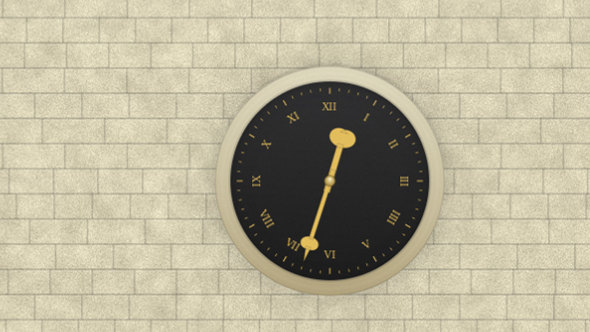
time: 12:33
